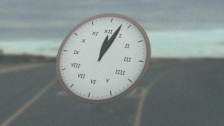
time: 12:03
